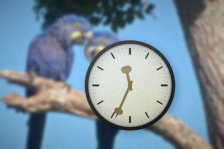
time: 11:34
